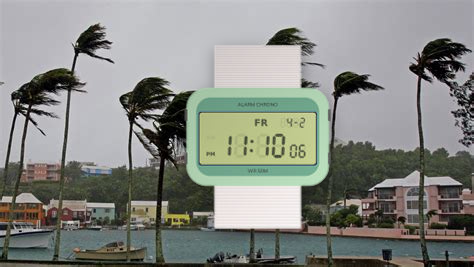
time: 11:10:06
